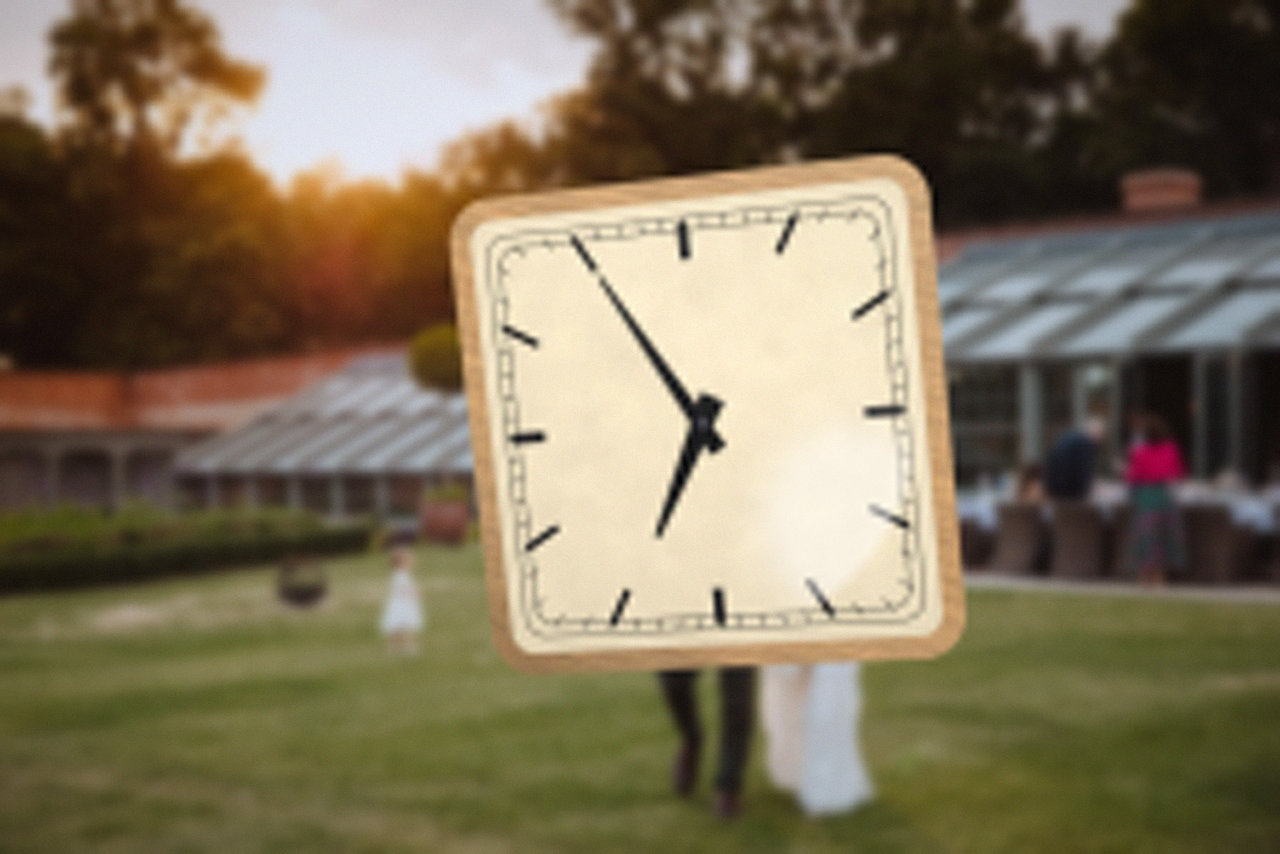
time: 6:55
